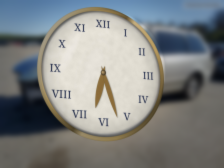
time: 6:27
